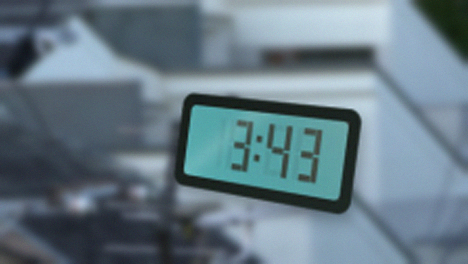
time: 3:43
